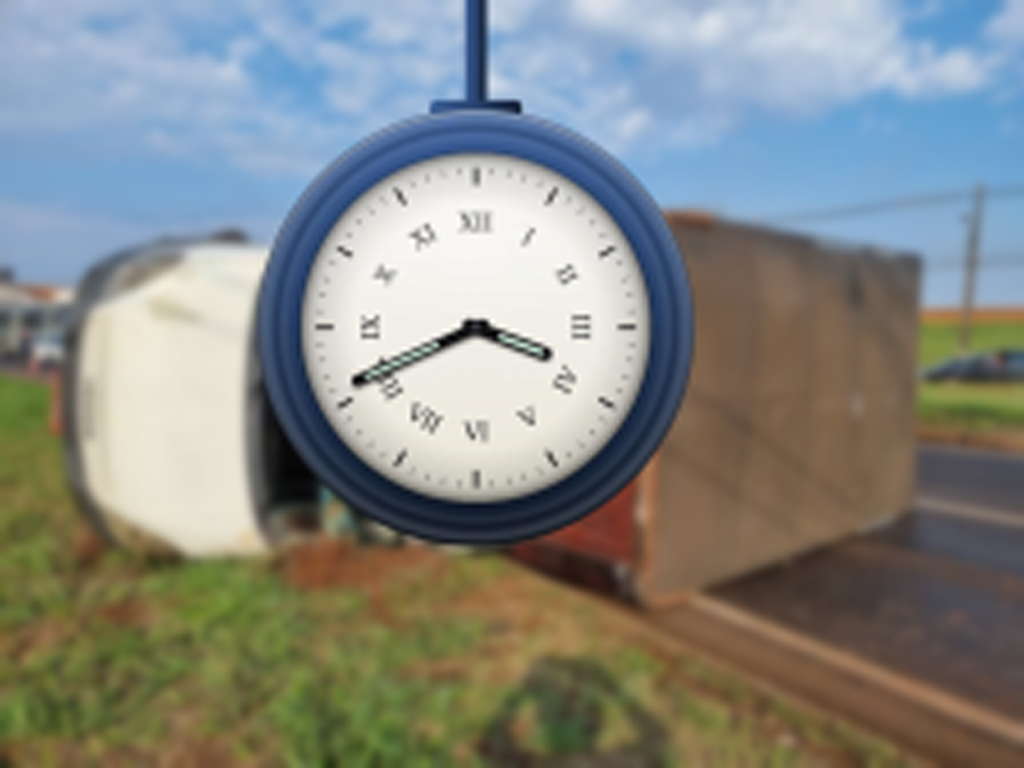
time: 3:41
